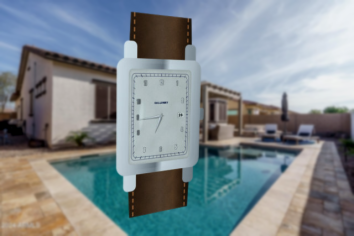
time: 6:44
